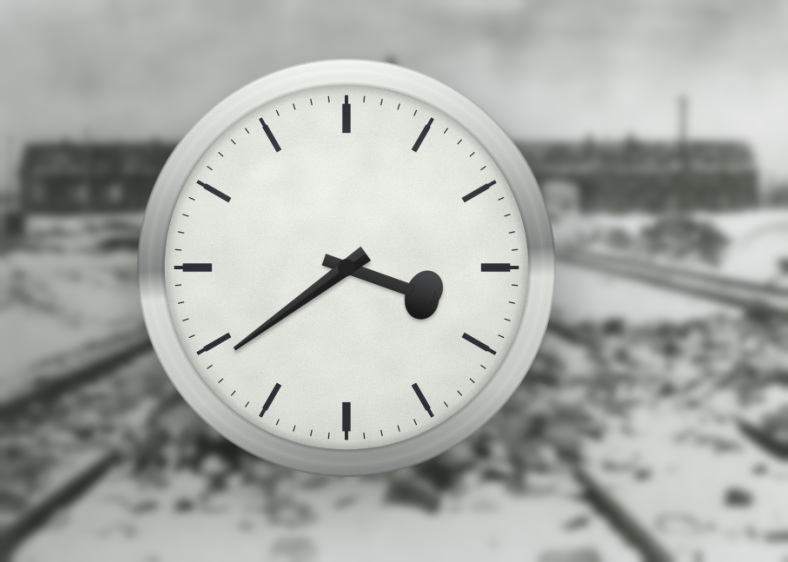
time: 3:39
